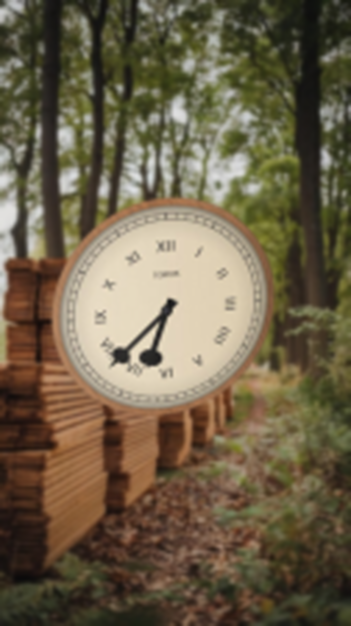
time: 6:38
